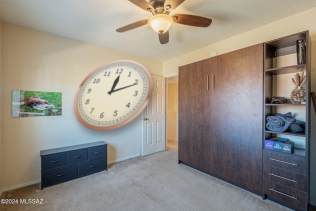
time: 12:11
